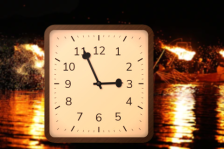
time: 2:56
